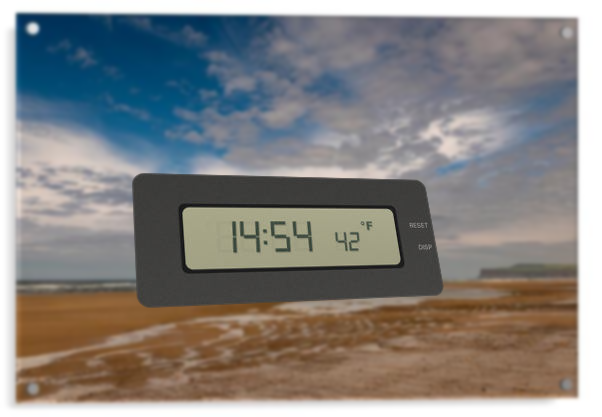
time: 14:54
